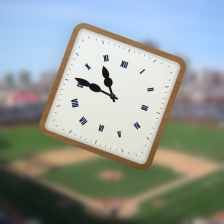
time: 10:46
